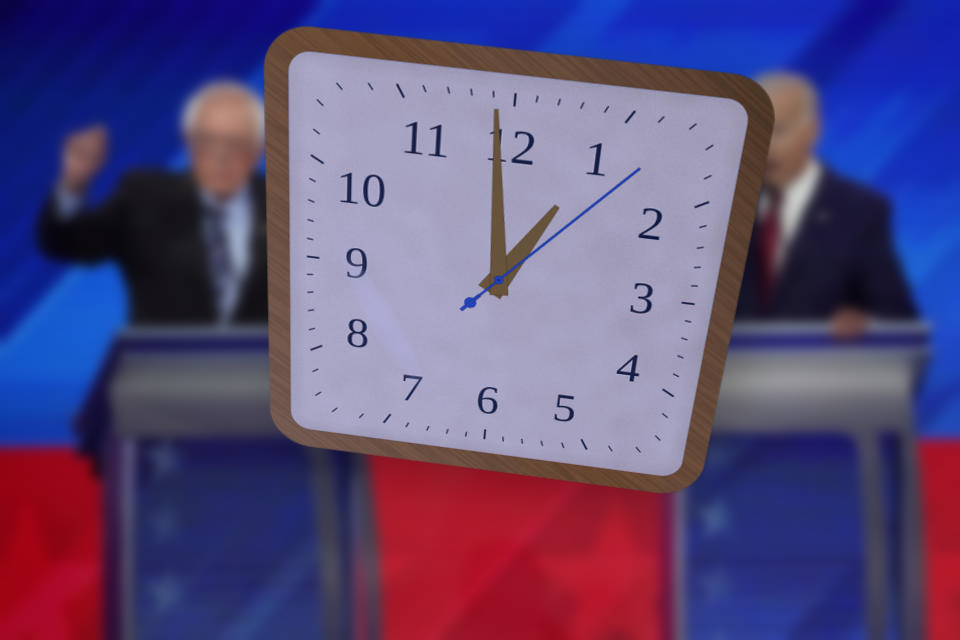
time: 12:59:07
